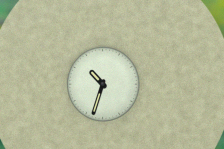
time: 10:33
